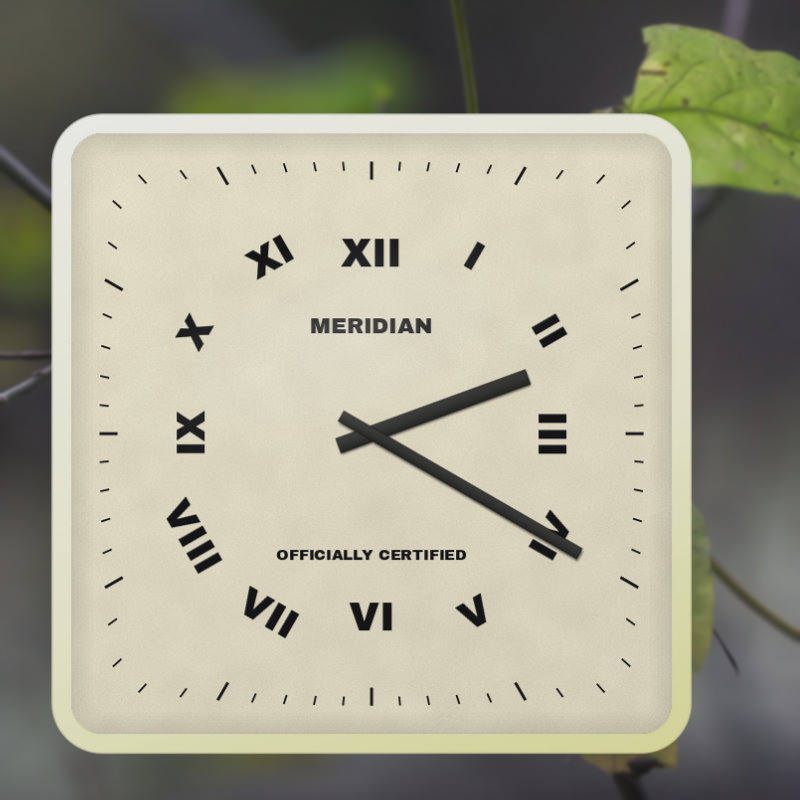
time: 2:20
